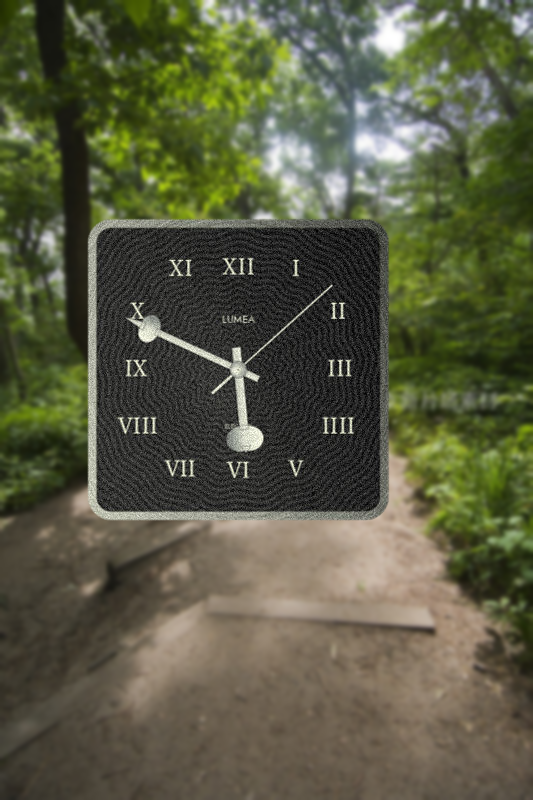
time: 5:49:08
